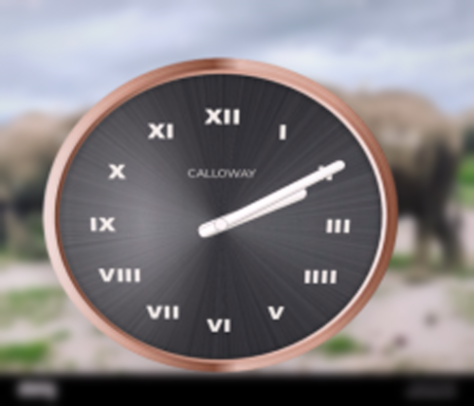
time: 2:10
